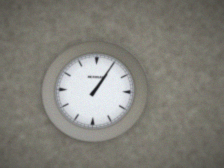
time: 1:05
